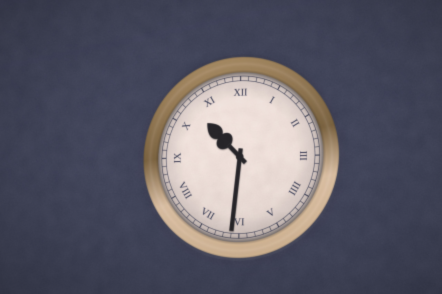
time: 10:31
